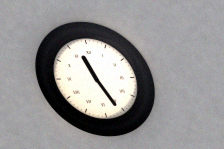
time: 11:26
